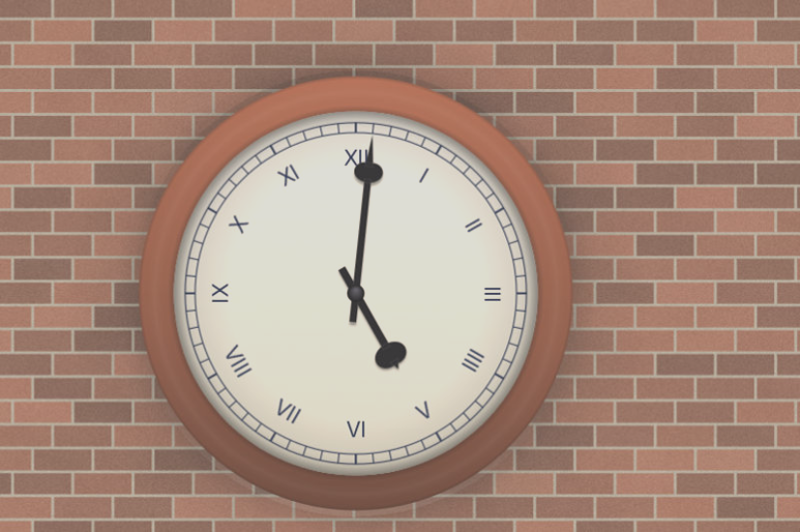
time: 5:01
